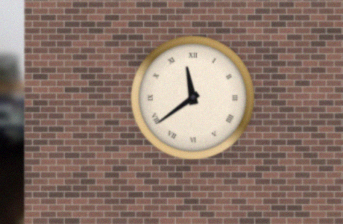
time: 11:39
